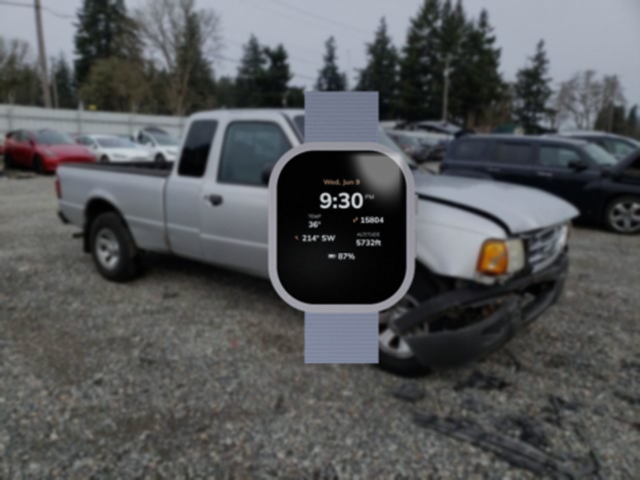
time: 9:30
